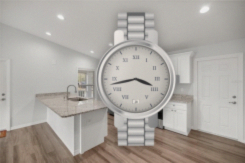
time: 3:43
